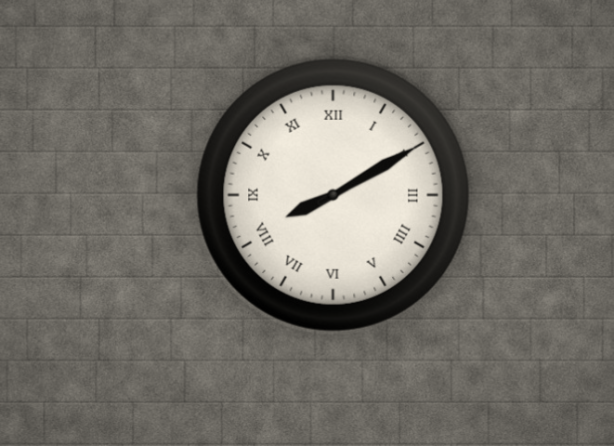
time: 8:10
